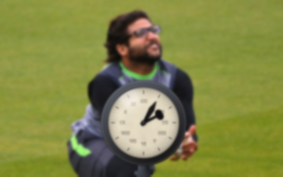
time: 2:05
